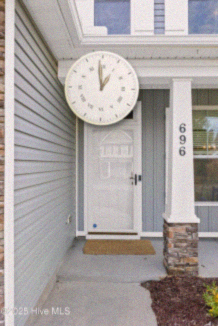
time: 12:59
